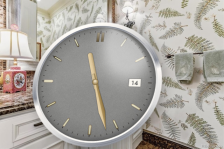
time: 11:27
